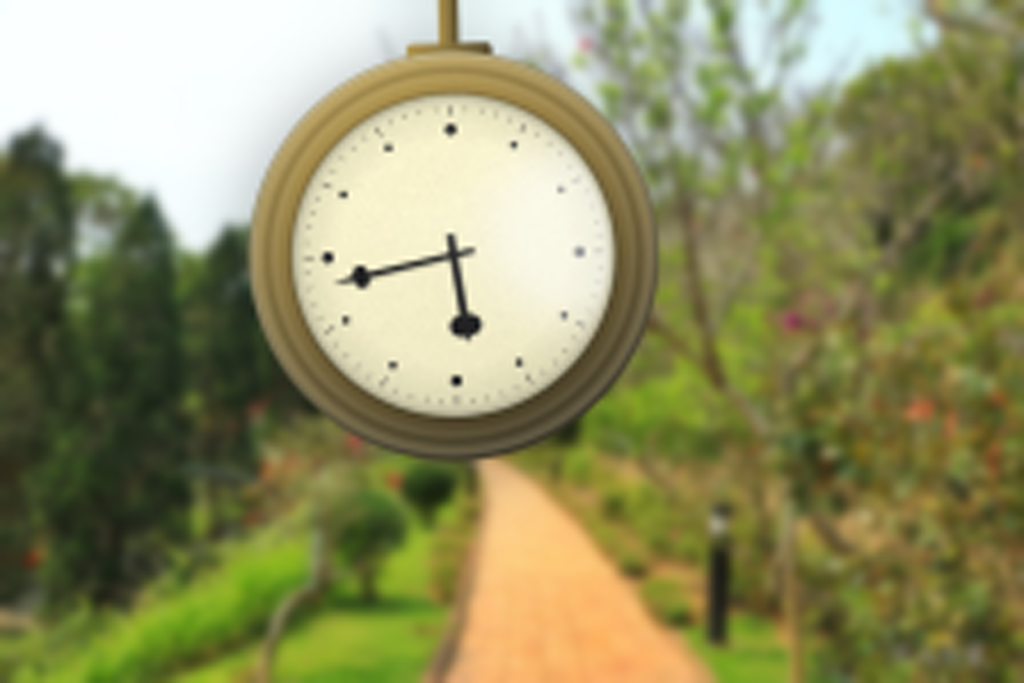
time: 5:43
